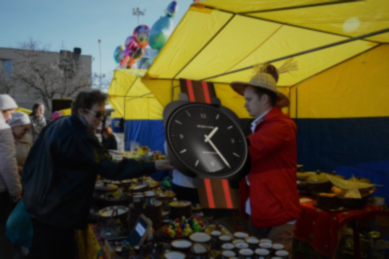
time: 1:25
